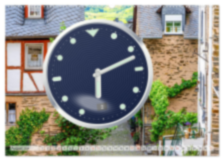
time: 6:12
